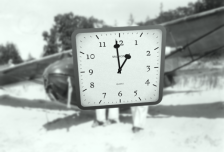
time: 12:59
